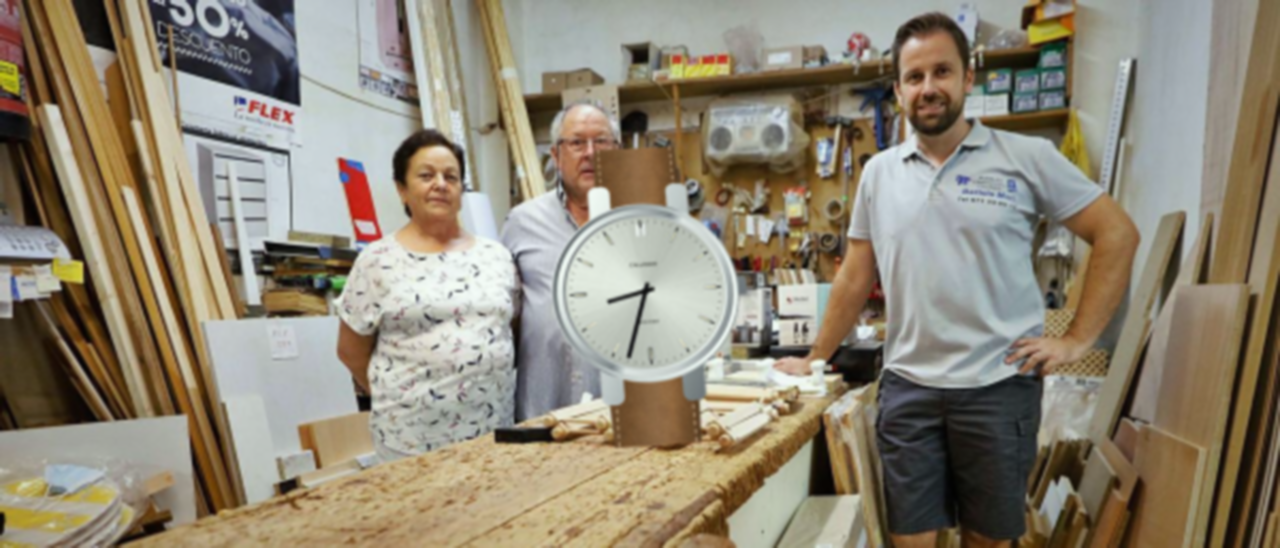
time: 8:33
